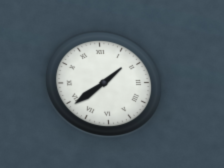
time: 1:39
